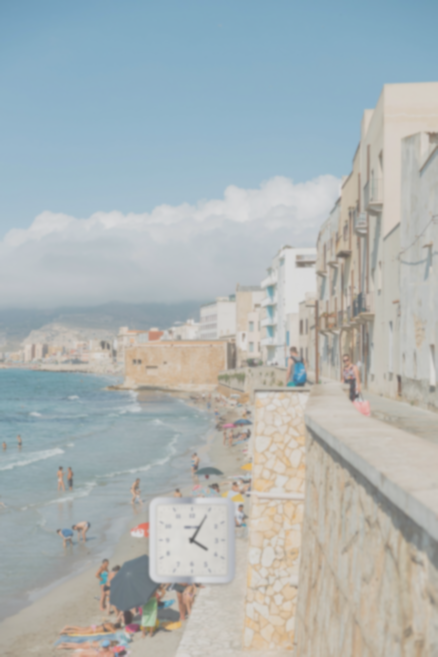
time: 4:05
